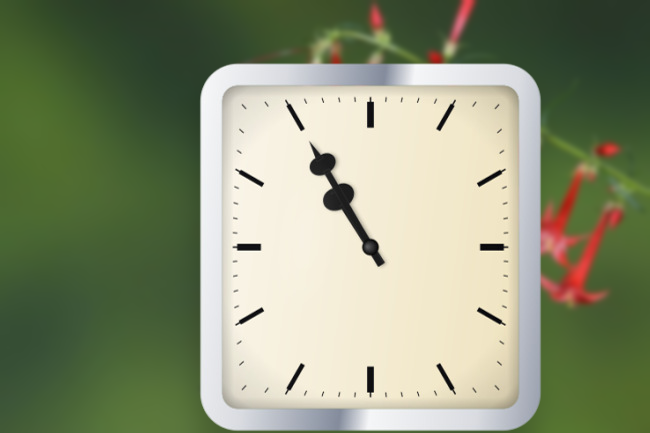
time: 10:55
